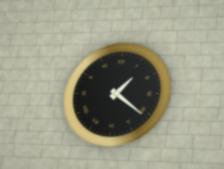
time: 1:21
